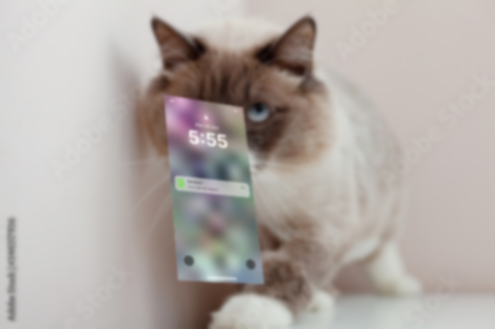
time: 5:55
